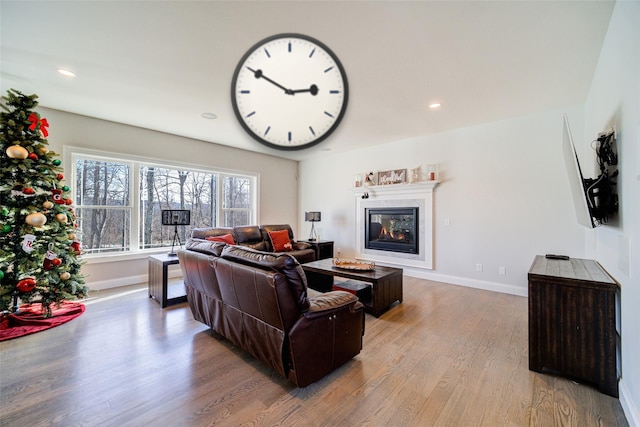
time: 2:50
